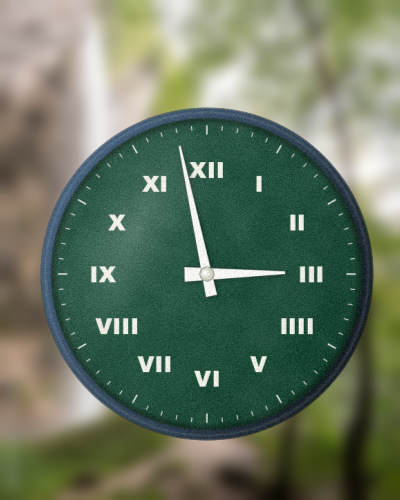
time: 2:58
